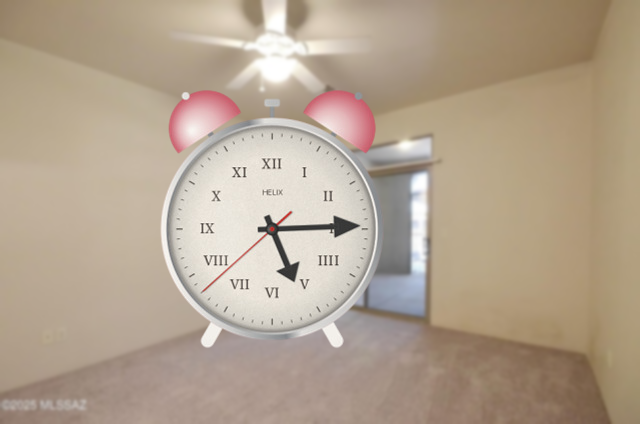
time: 5:14:38
